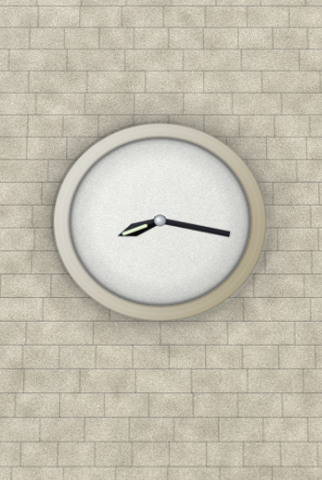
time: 8:17
